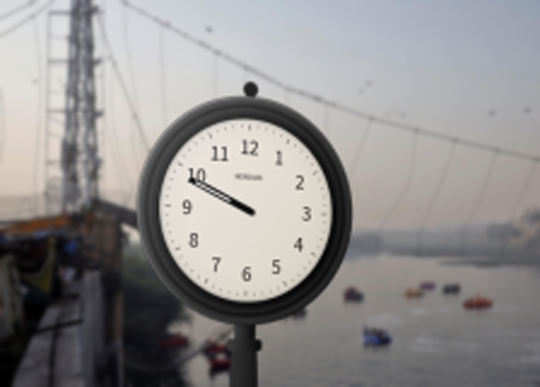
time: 9:49
